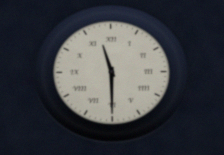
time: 11:30
